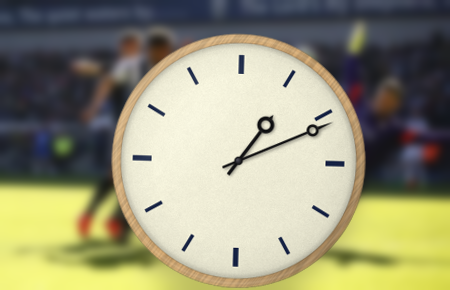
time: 1:11
